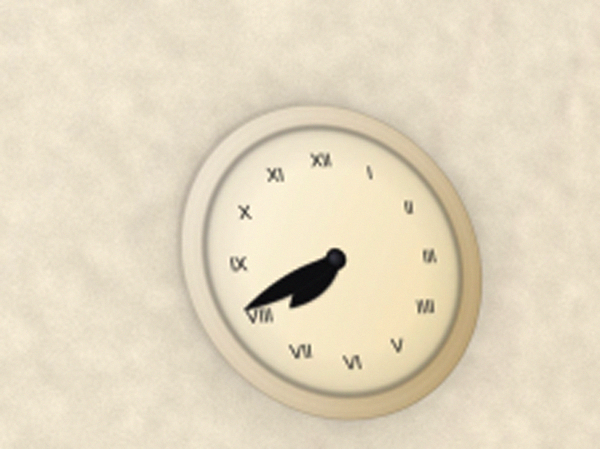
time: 7:41
